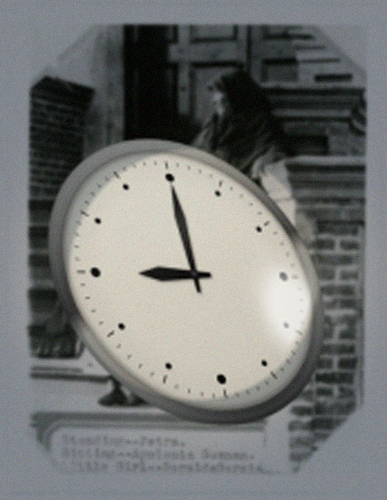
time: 9:00
